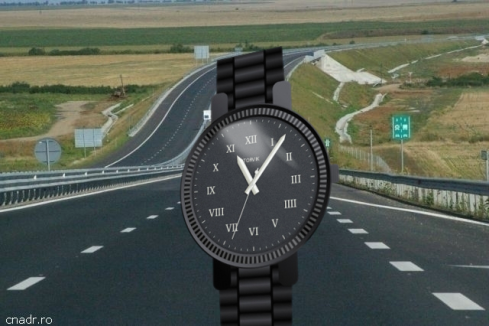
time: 11:06:34
